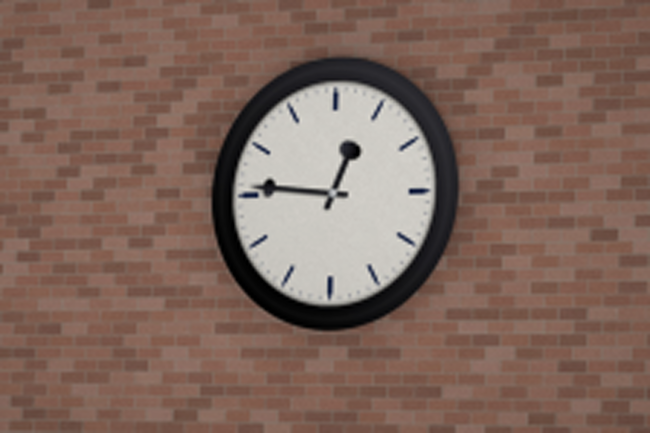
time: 12:46
